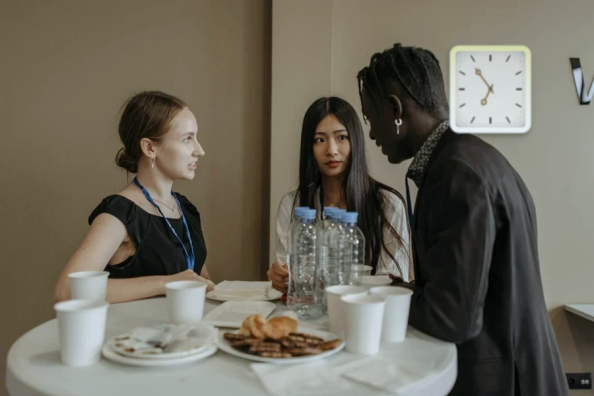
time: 6:54
